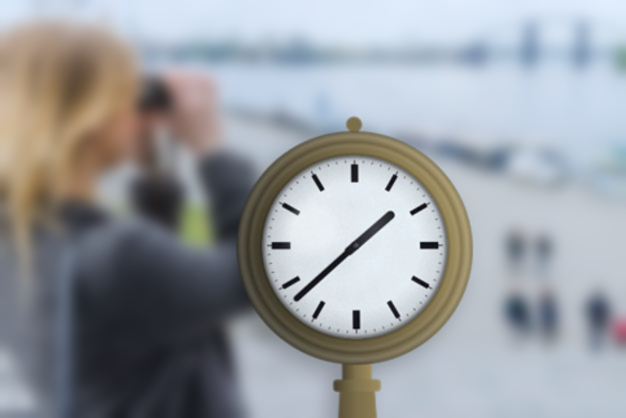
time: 1:38
